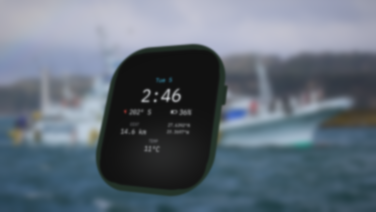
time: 2:46
